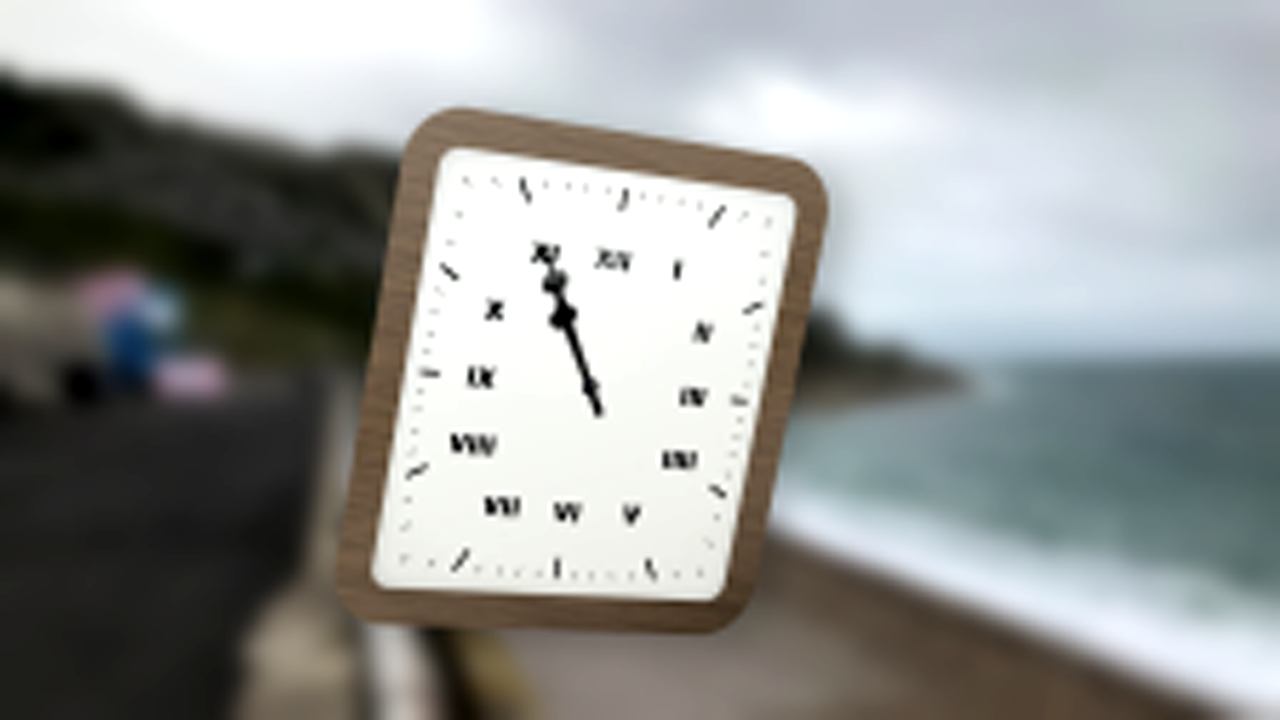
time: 10:55
